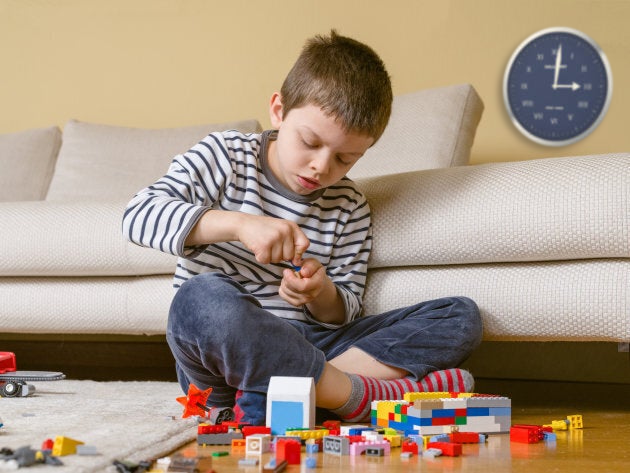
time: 3:01
